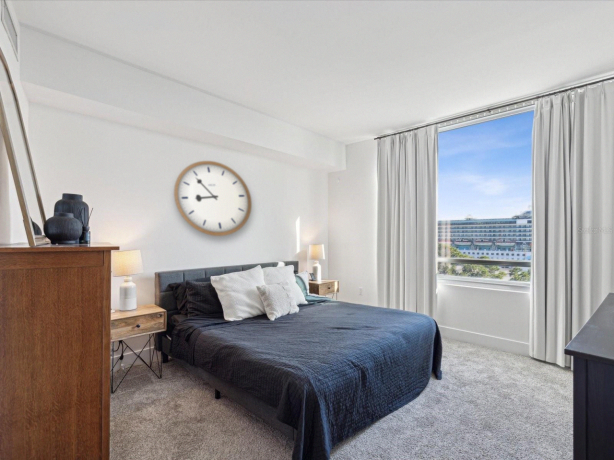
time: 8:54
